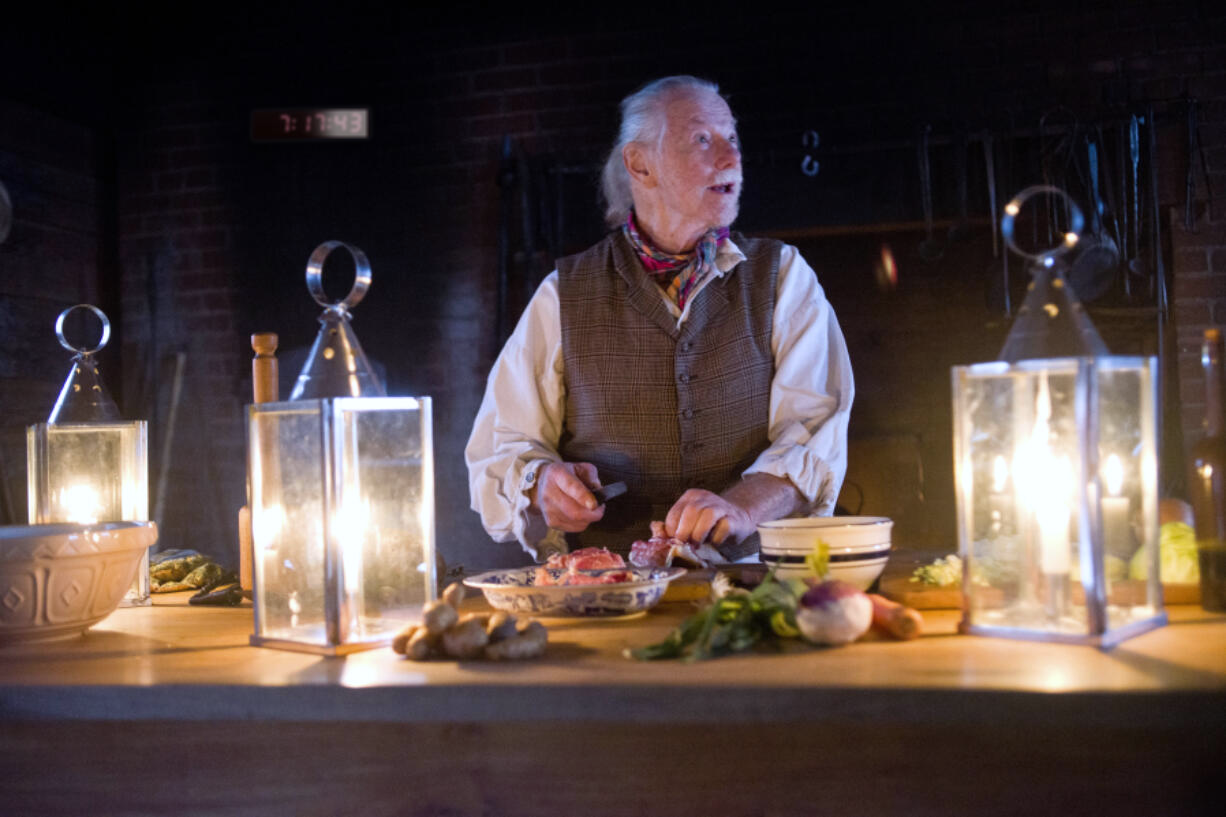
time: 7:17:43
